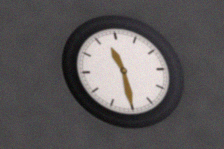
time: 11:30
